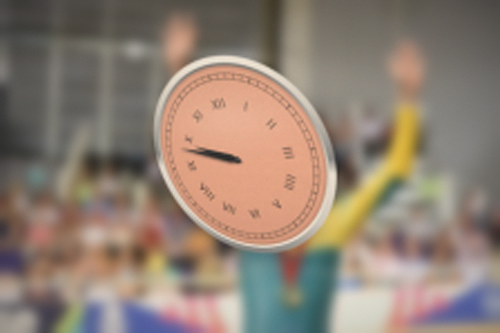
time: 9:48
